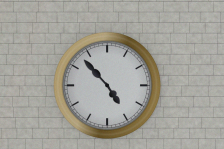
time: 4:53
